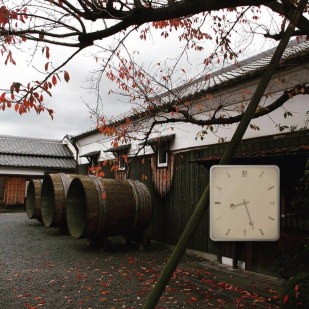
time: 8:27
